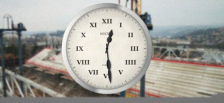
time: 12:29
